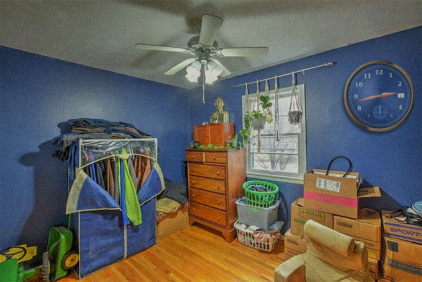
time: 2:43
